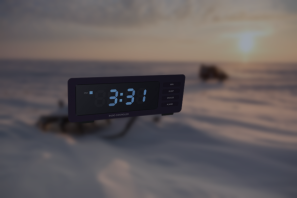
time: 3:31
